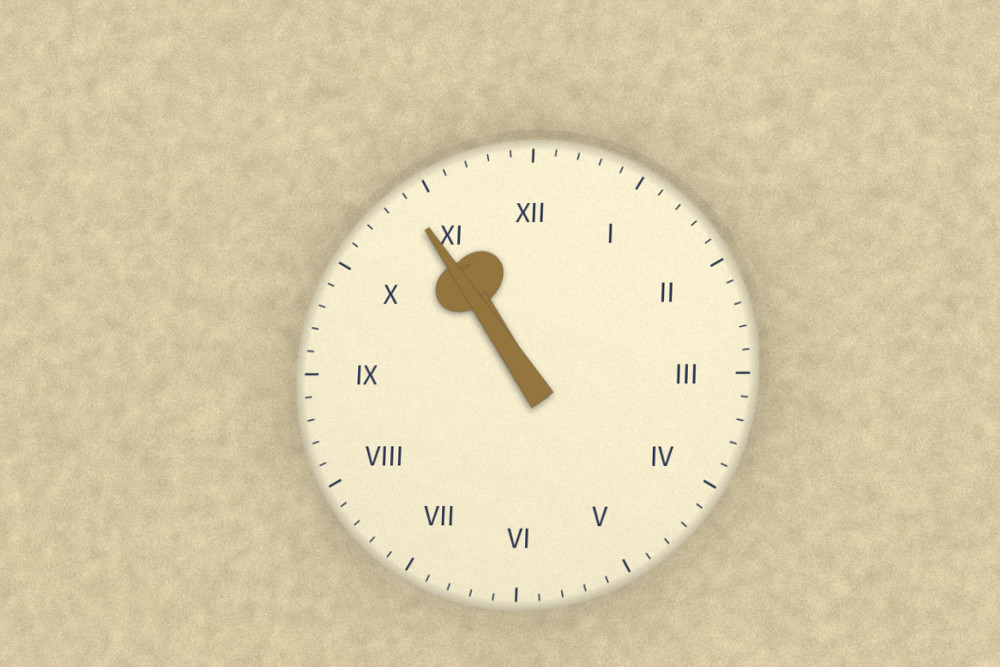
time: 10:54
